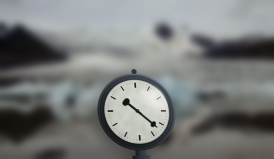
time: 10:22
